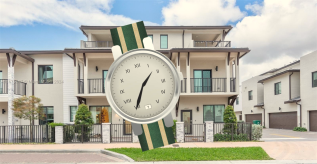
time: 1:35
